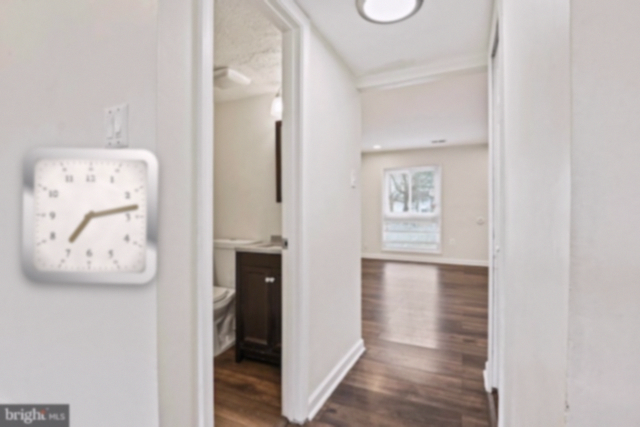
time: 7:13
